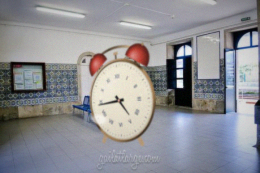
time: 4:44
